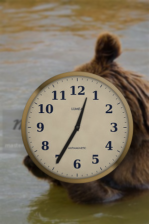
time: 12:35
